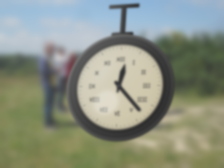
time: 12:23
